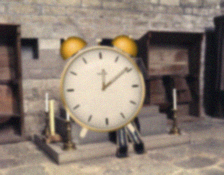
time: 12:09
